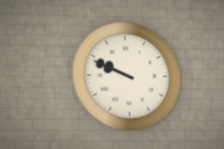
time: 9:49
